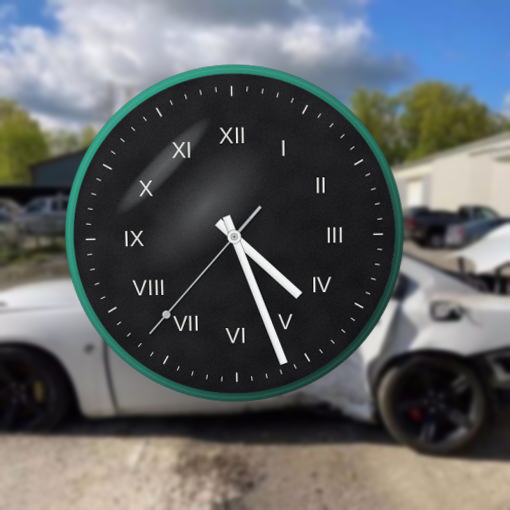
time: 4:26:37
